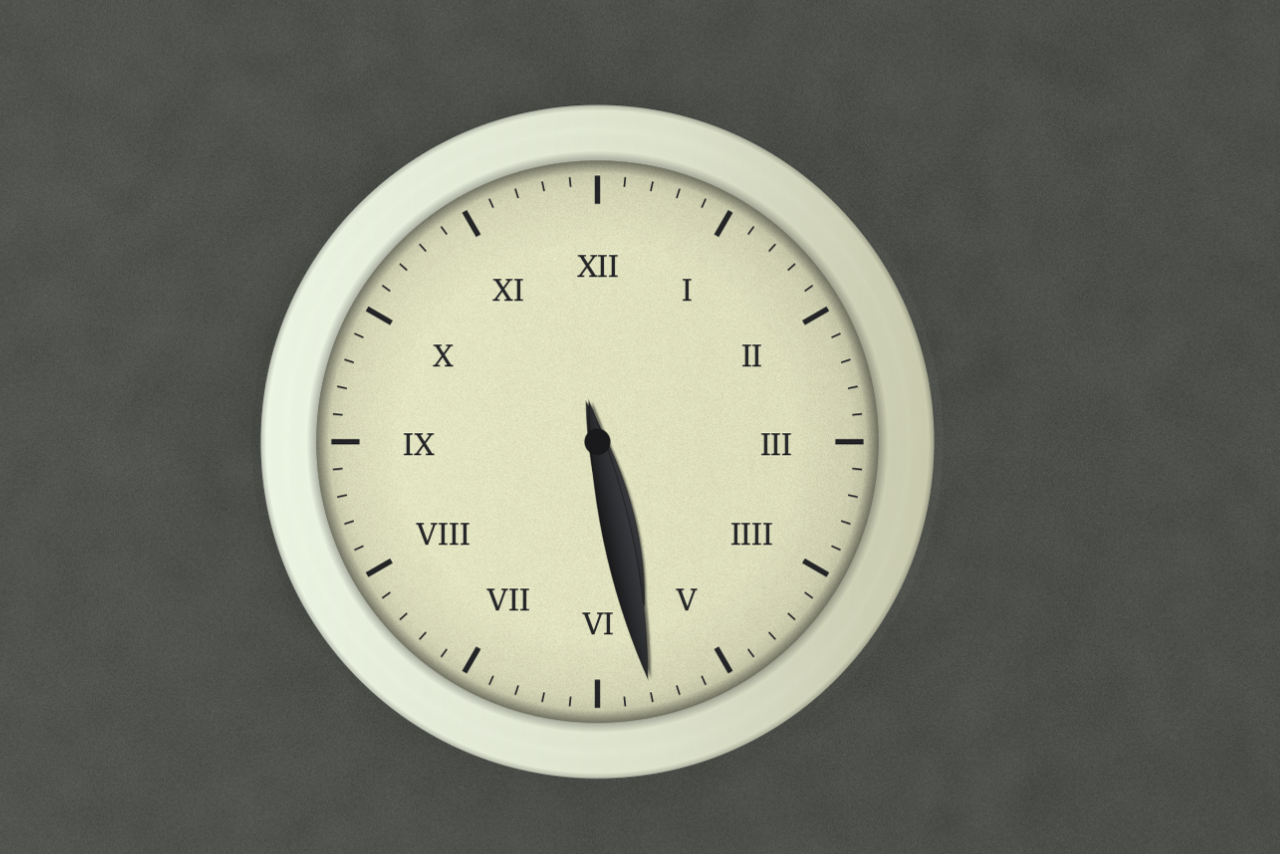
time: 5:28
